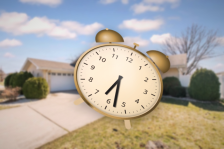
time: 6:28
